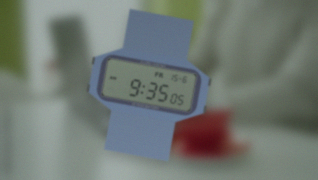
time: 9:35:05
